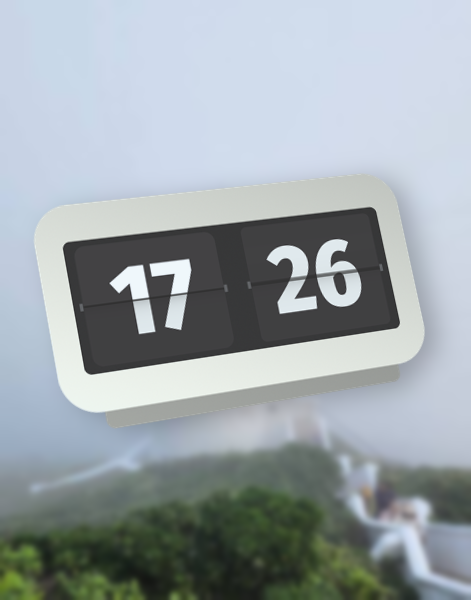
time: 17:26
